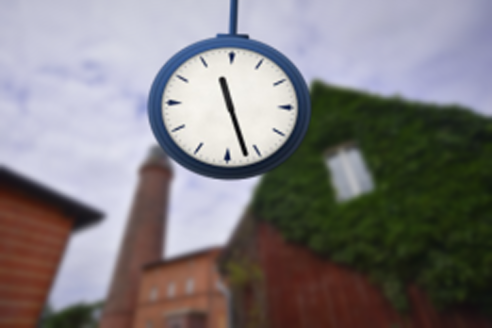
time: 11:27
